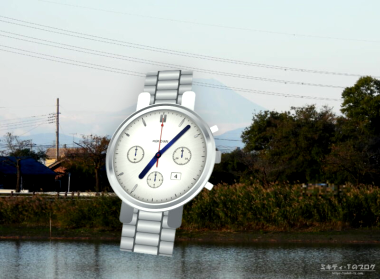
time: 7:07
